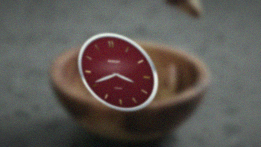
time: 3:41
